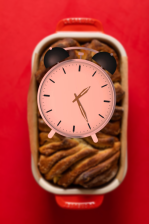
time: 1:25
